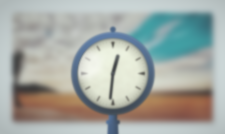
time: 12:31
